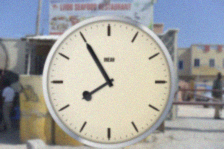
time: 7:55
